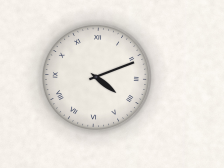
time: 4:11
